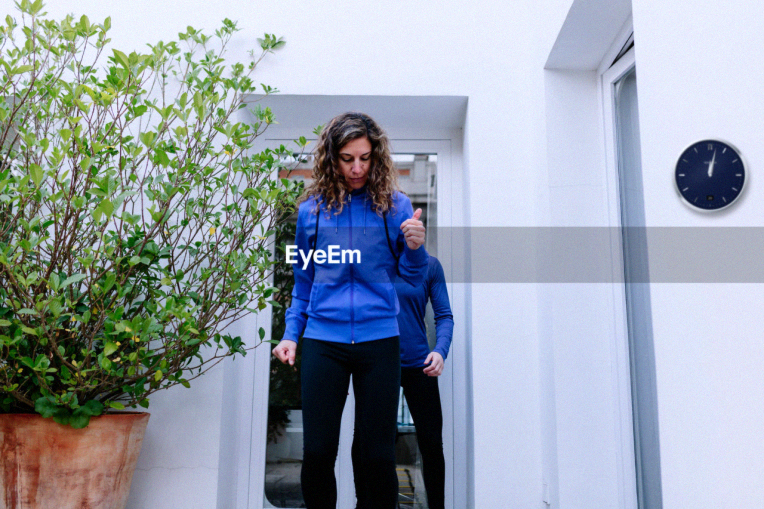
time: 12:02
